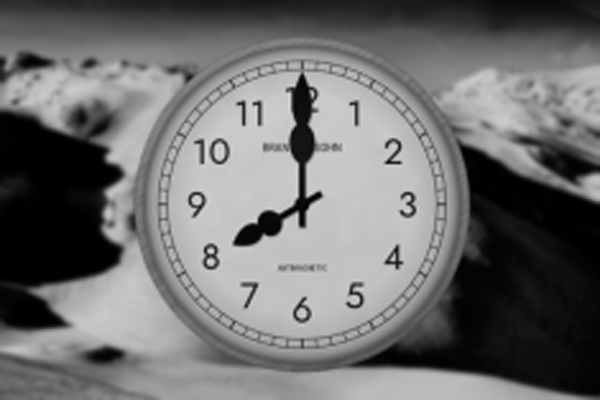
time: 8:00
